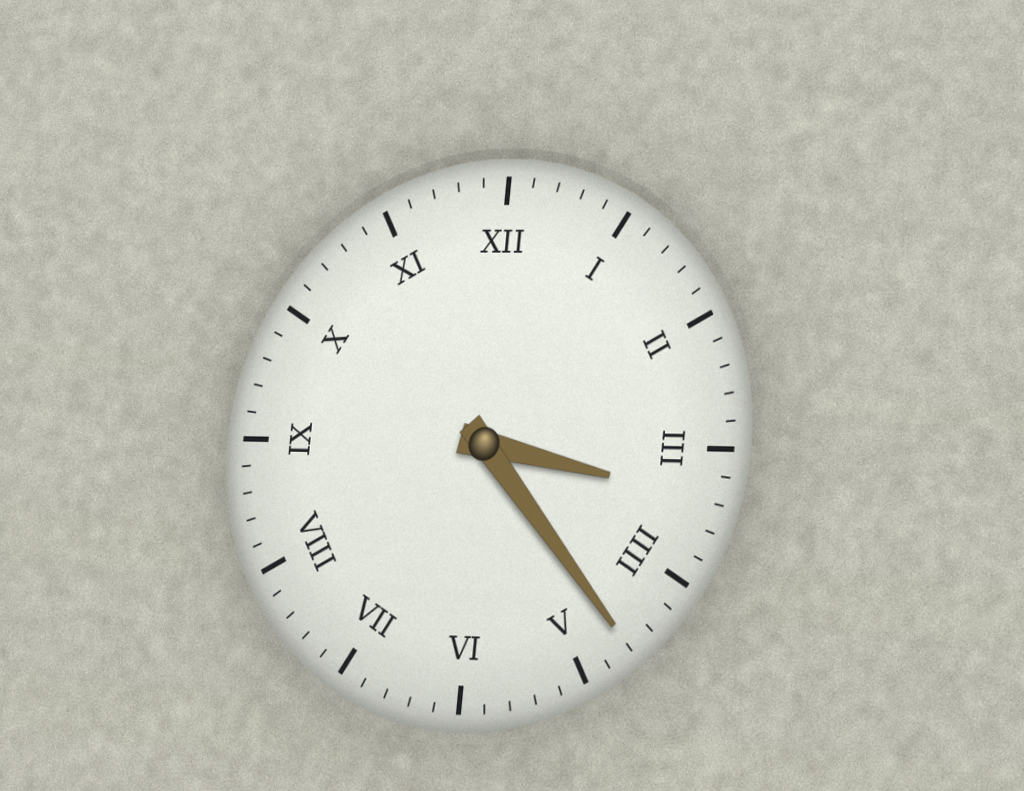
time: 3:23
